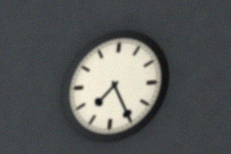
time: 7:25
